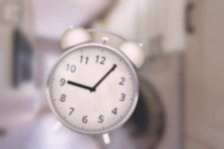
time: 9:05
